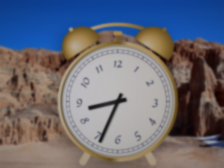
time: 8:34
